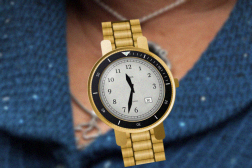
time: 11:33
